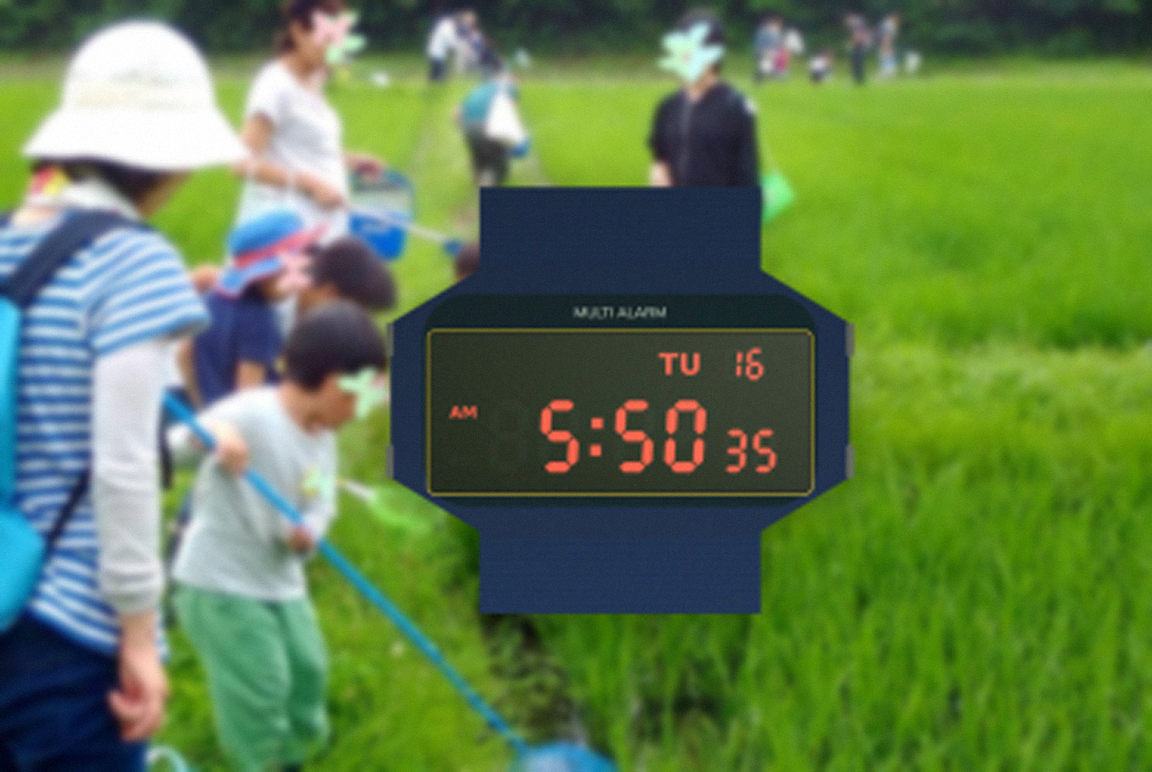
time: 5:50:35
